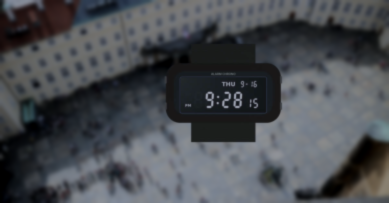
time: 9:28:15
